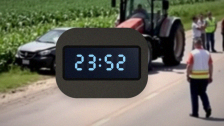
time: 23:52
